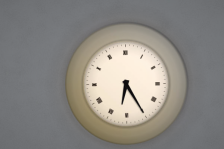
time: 6:25
